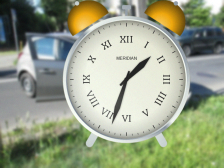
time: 1:33
